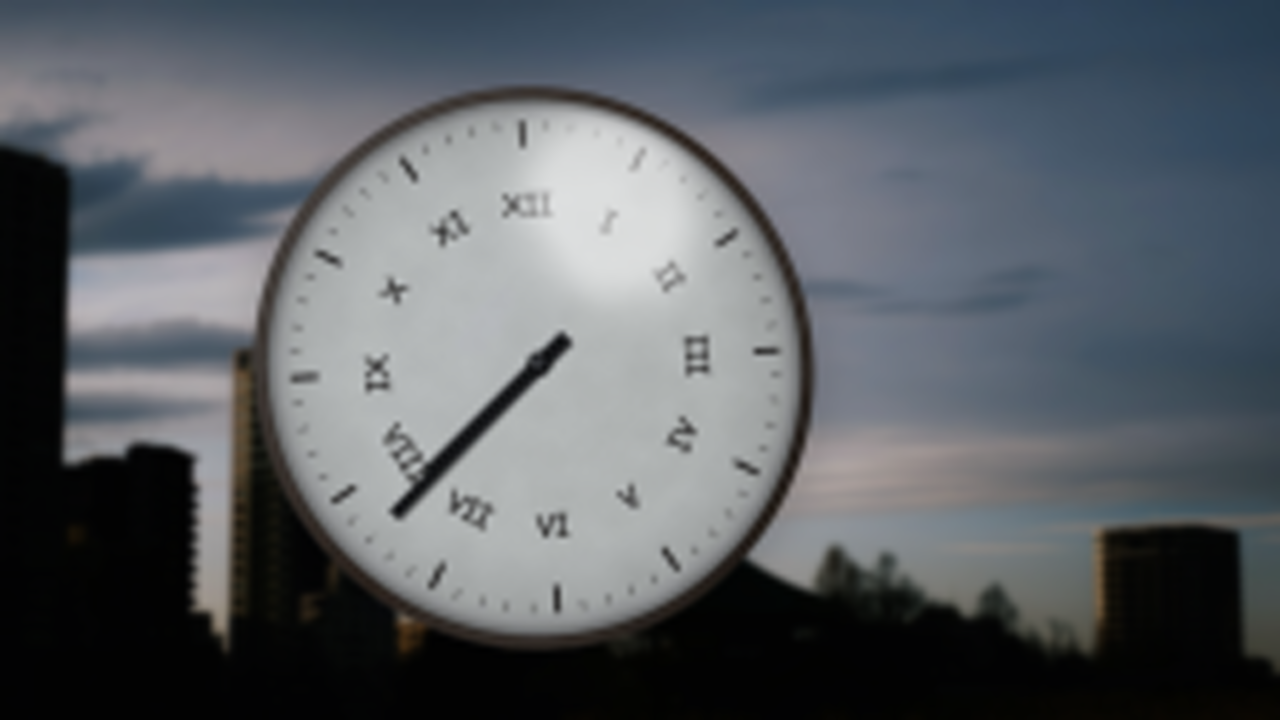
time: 7:38
